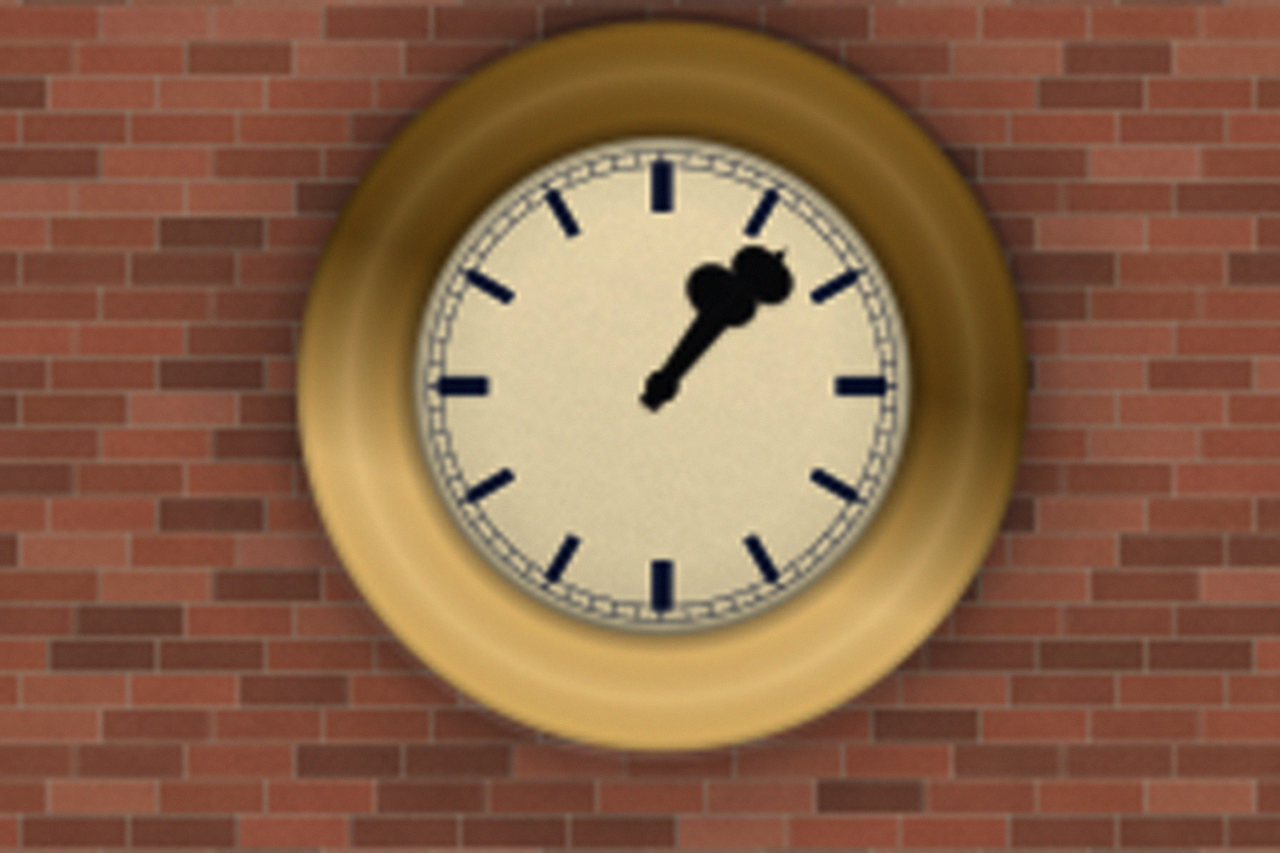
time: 1:07
